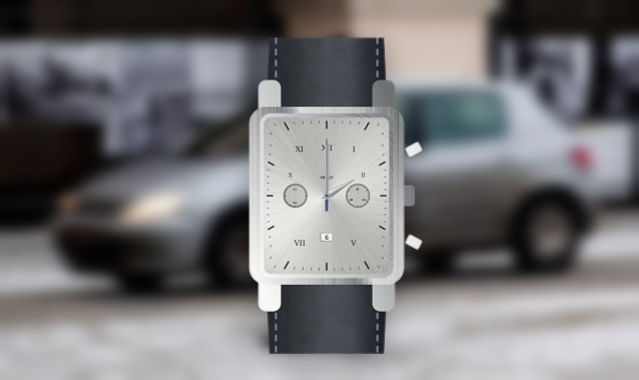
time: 2:00
